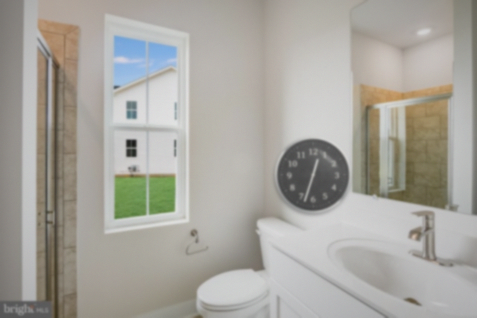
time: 12:33
